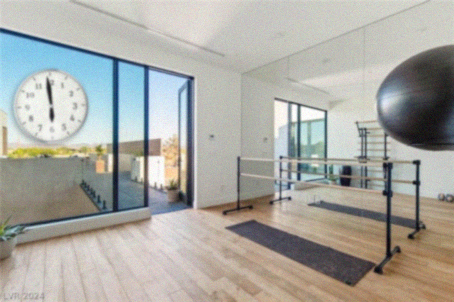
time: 5:59
